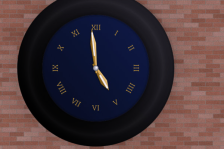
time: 4:59
